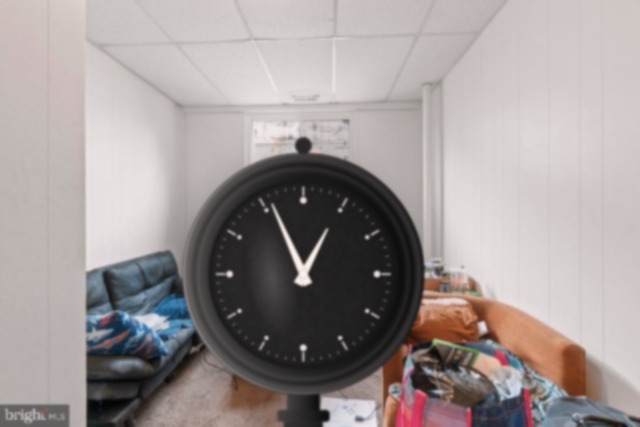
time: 12:56
